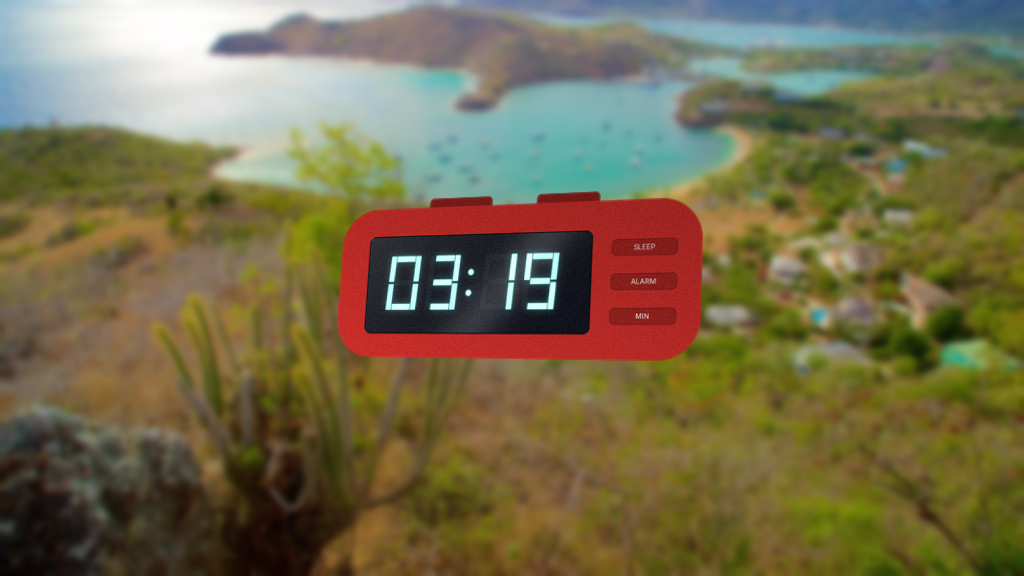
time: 3:19
